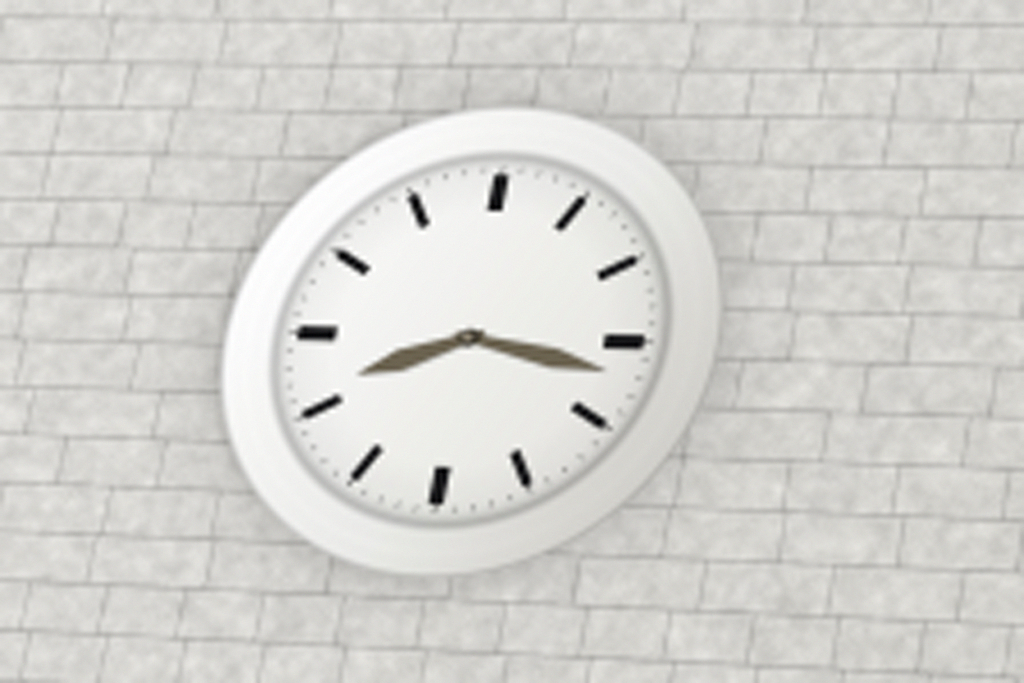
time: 8:17
